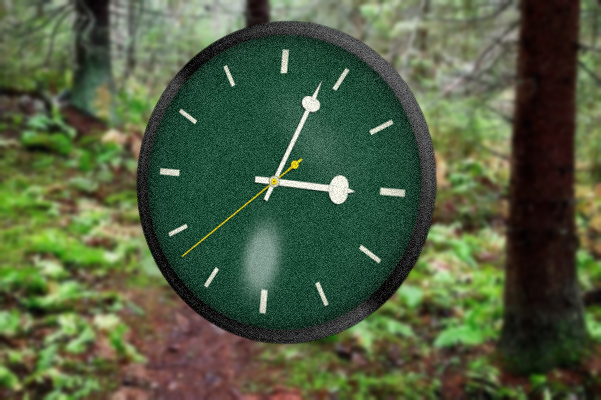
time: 3:03:38
